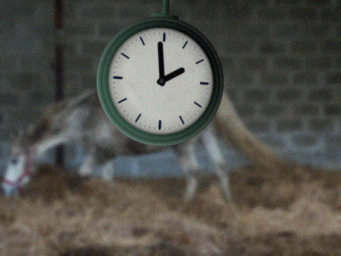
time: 1:59
